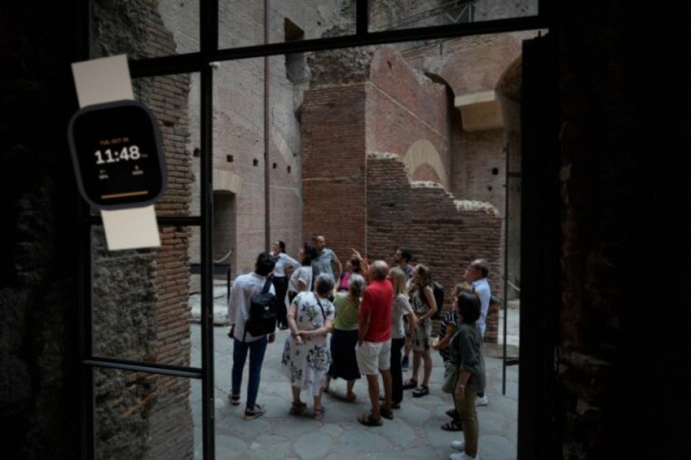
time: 11:48
